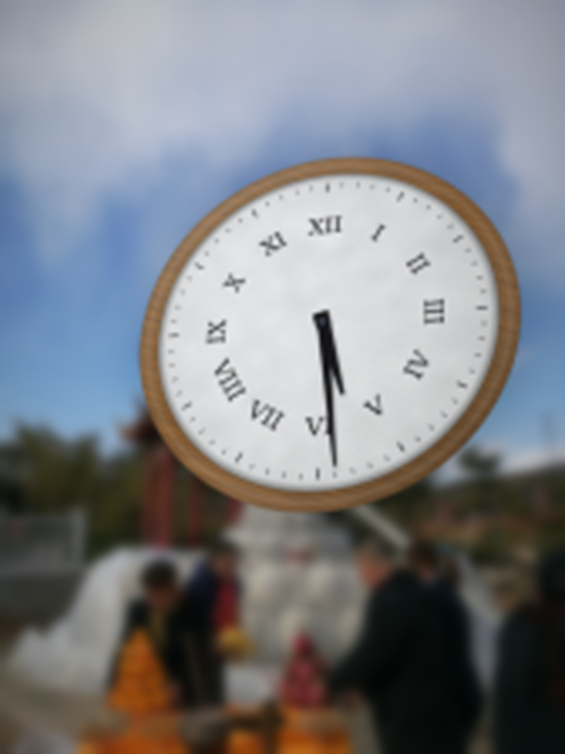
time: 5:29
